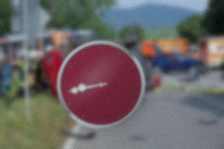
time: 8:43
